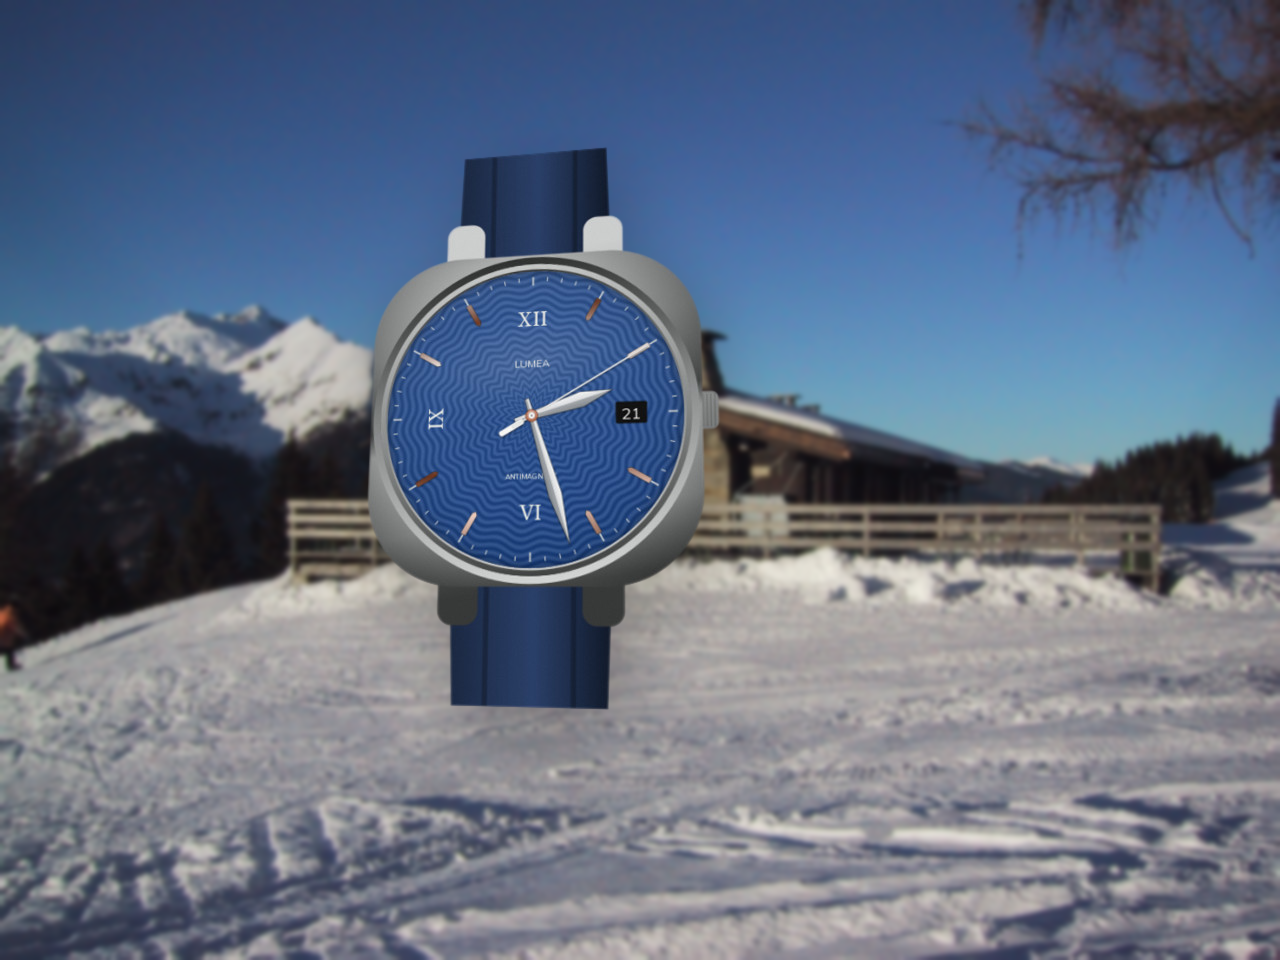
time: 2:27:10
